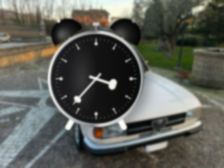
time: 3:37
